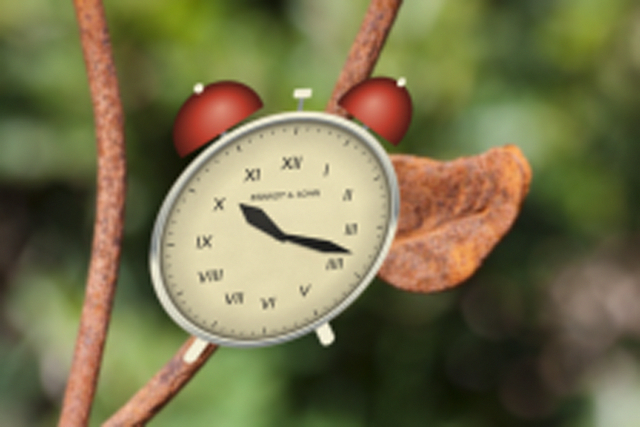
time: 10:18
